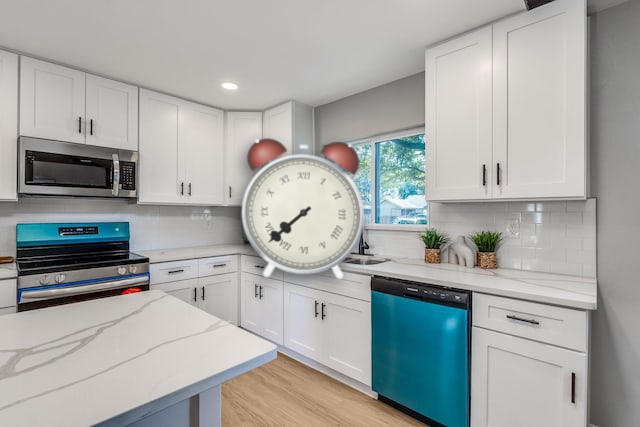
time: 7:38
